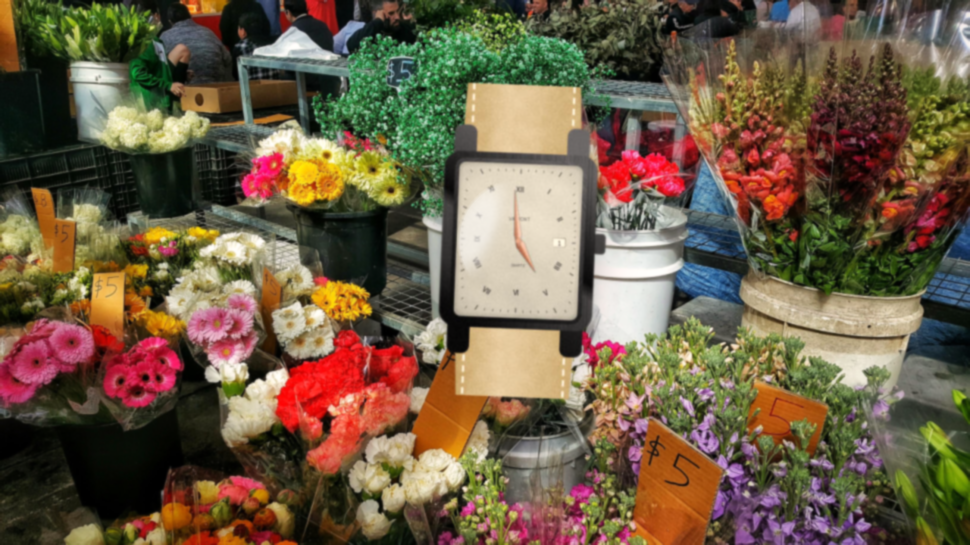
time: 4:59
